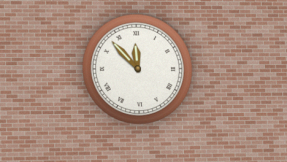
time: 11:53
